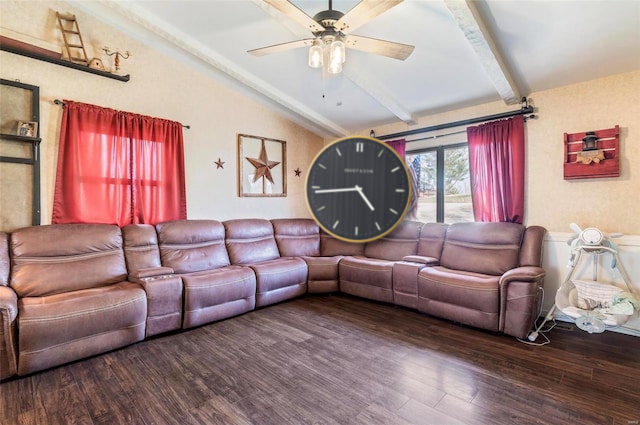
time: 4:44
